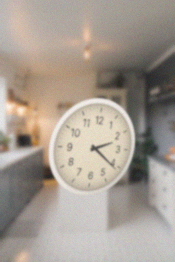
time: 2:21
